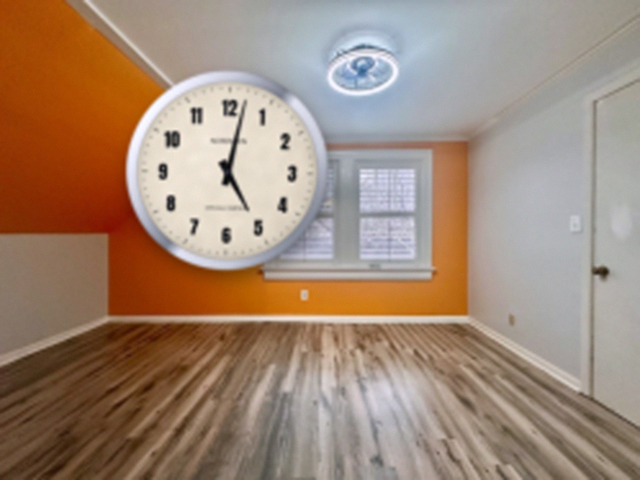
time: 5:02
